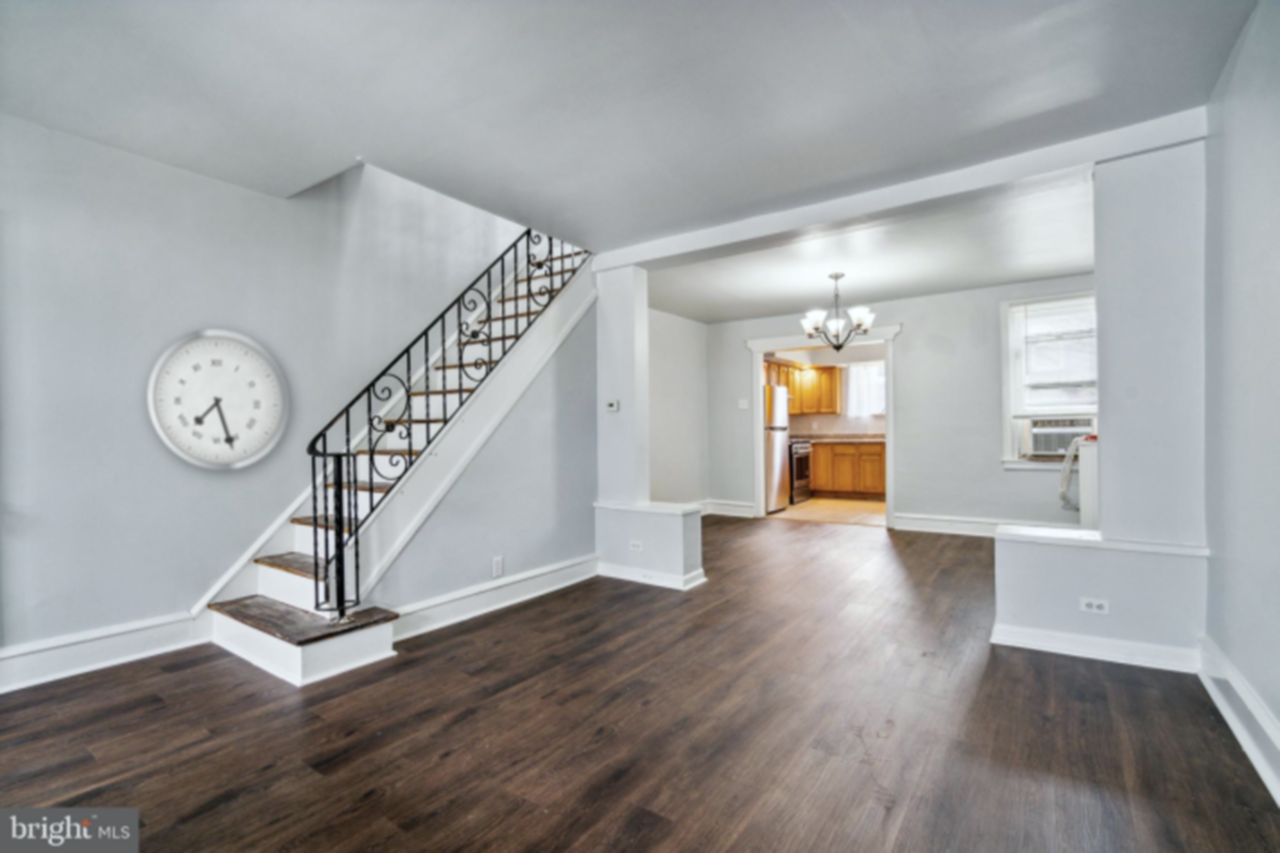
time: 7:27
